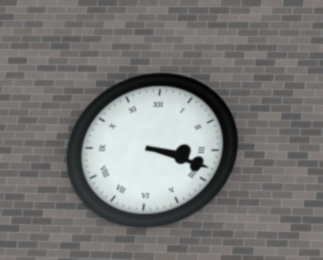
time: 3:18
